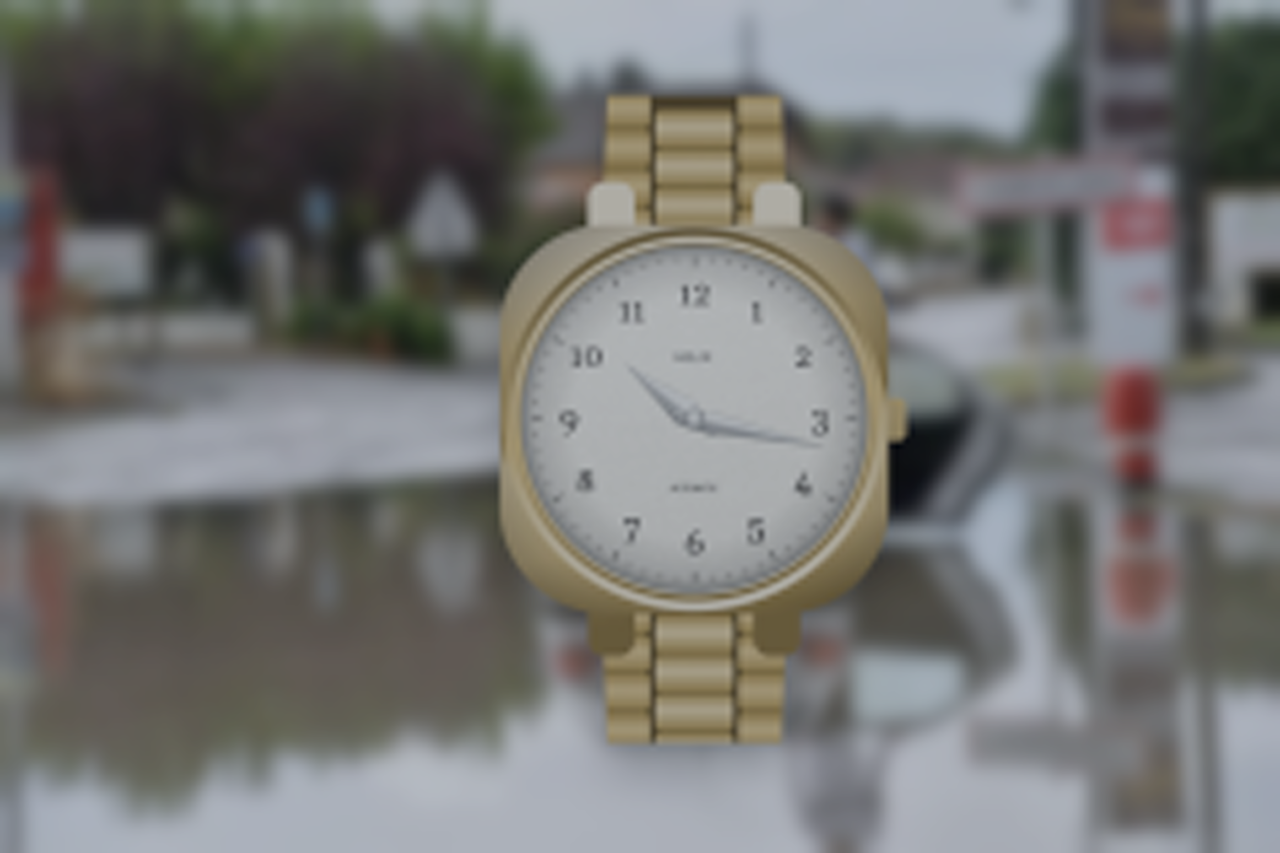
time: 10:17
